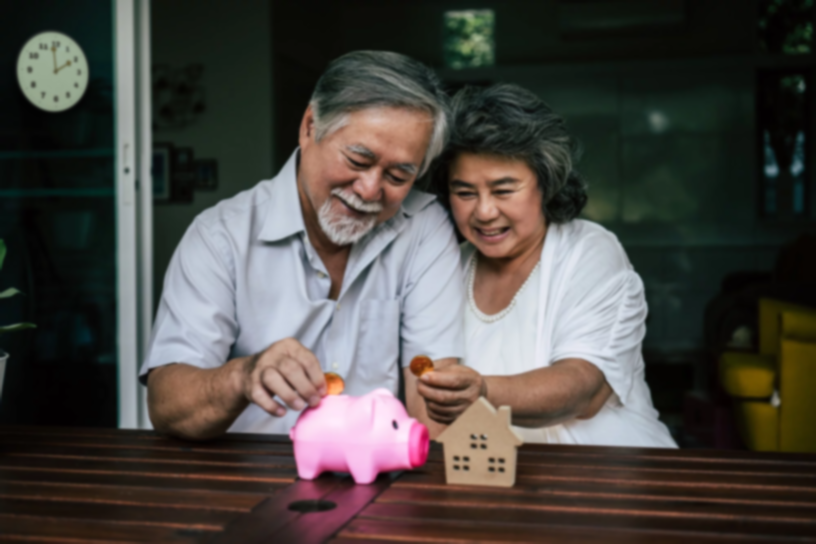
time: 1:59
